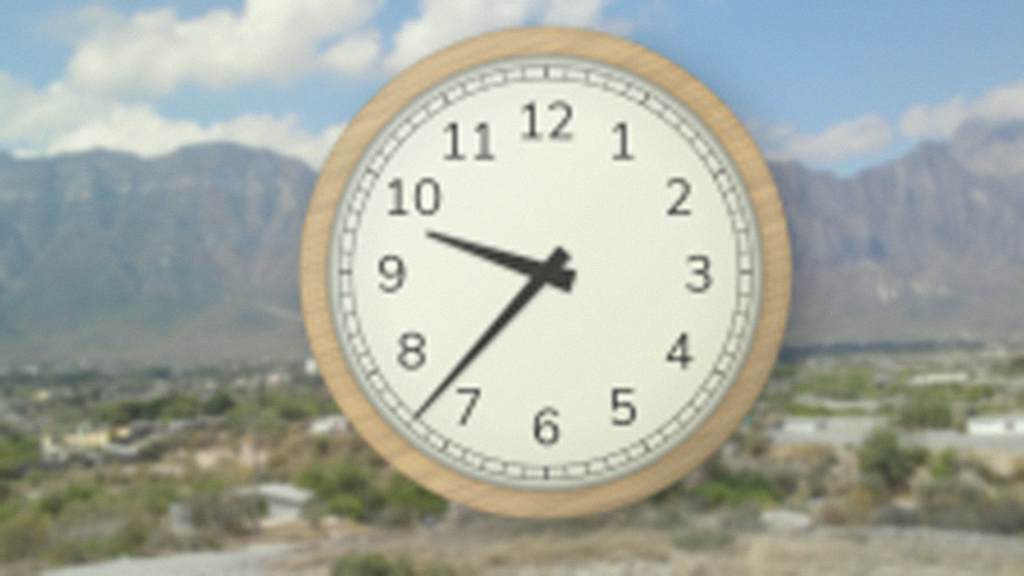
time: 9:37
